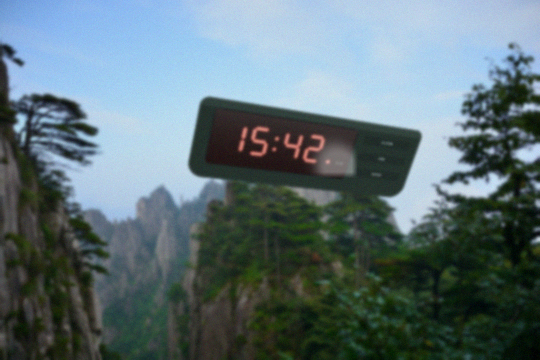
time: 15:42
